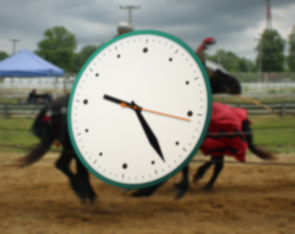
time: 9:23:16
